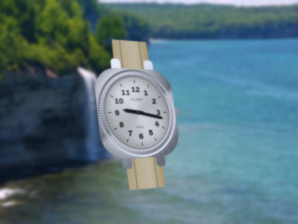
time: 9:17
